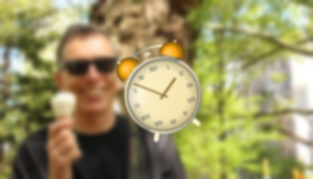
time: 1:52
